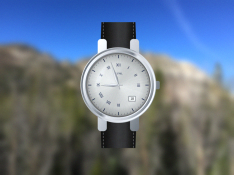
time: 8:57
